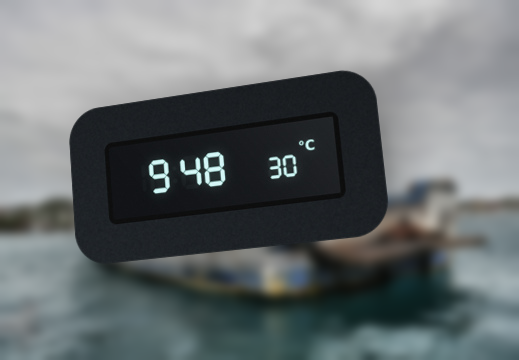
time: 9:48
